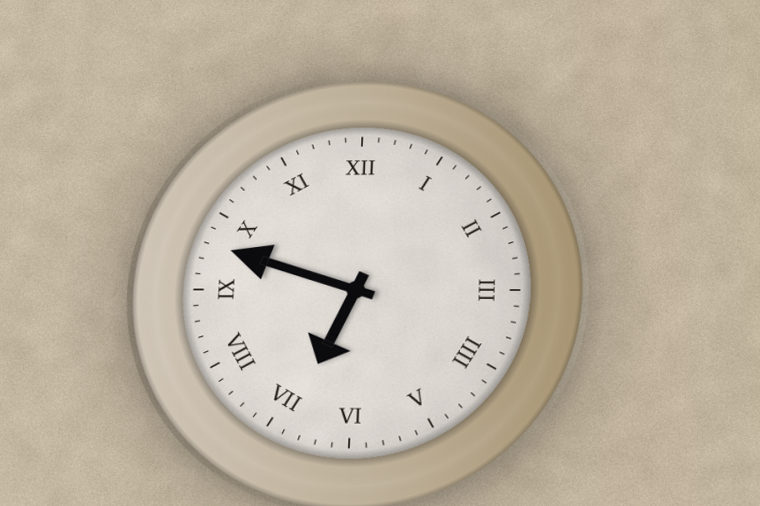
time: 6:48
